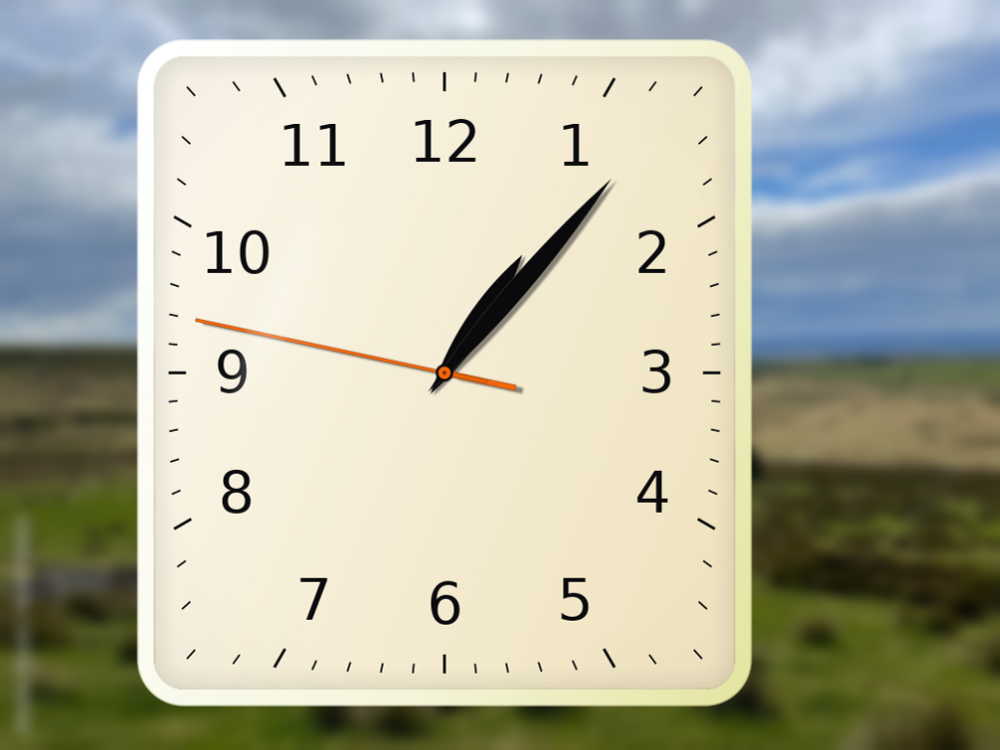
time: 1:06:47
